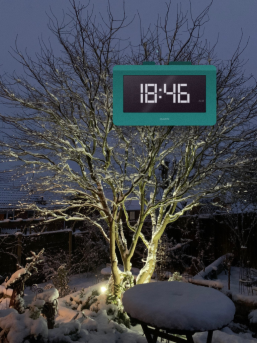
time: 18:46
